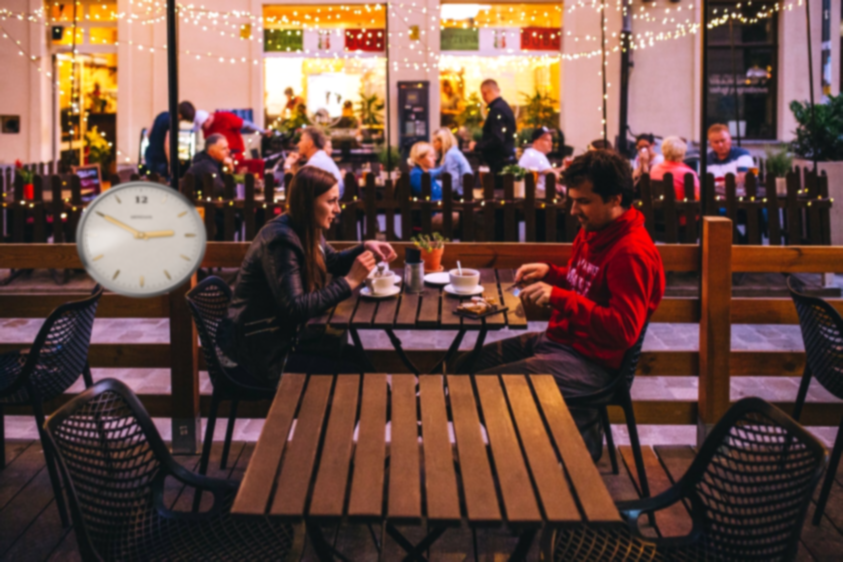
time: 2:50
